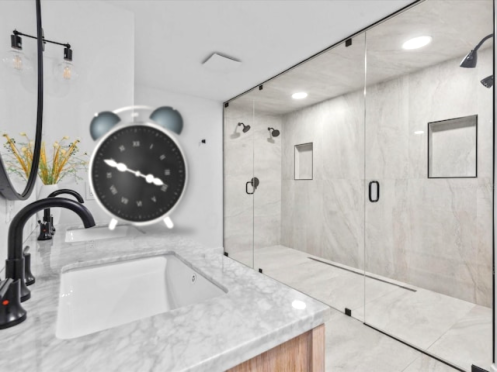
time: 3:49
